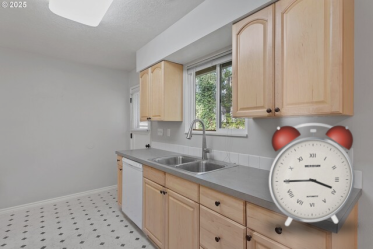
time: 3:45
